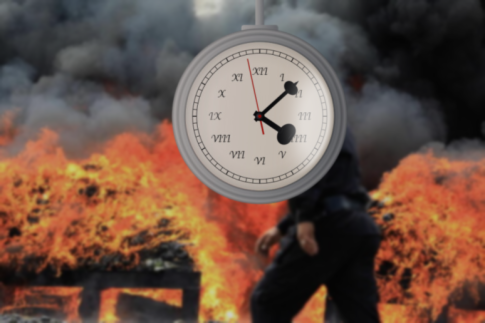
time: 4:07:58
